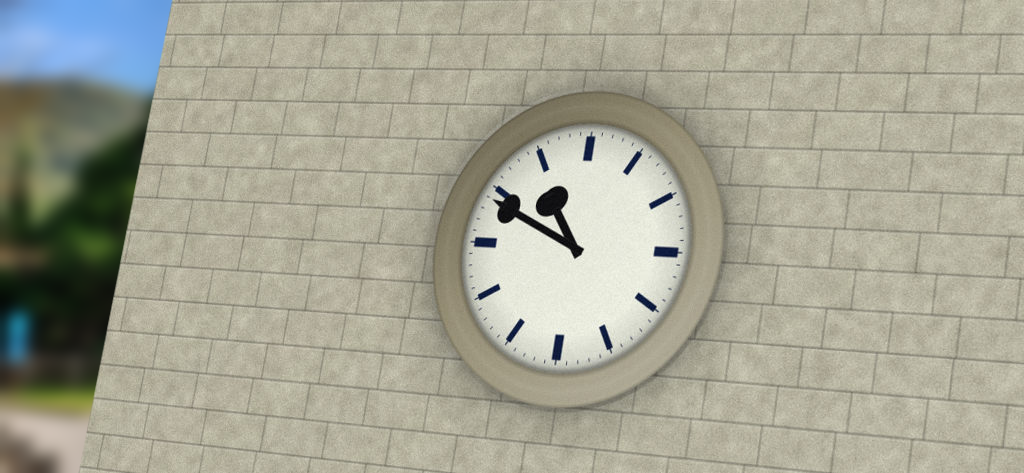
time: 10:49
